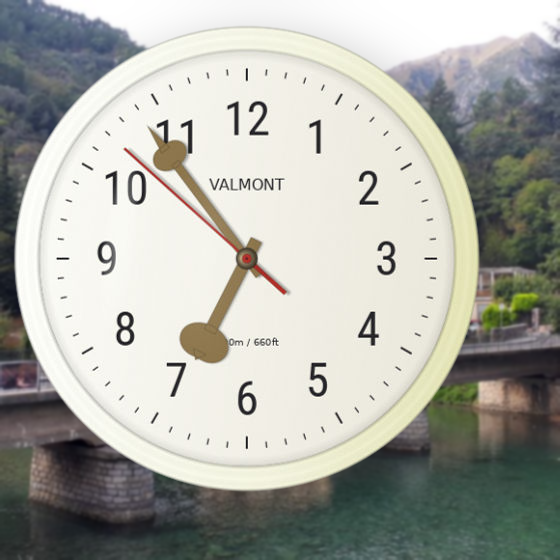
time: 6:53:52
